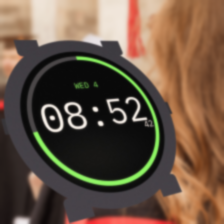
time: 8:52
